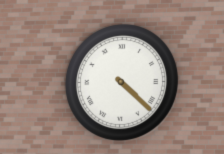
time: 4:22
